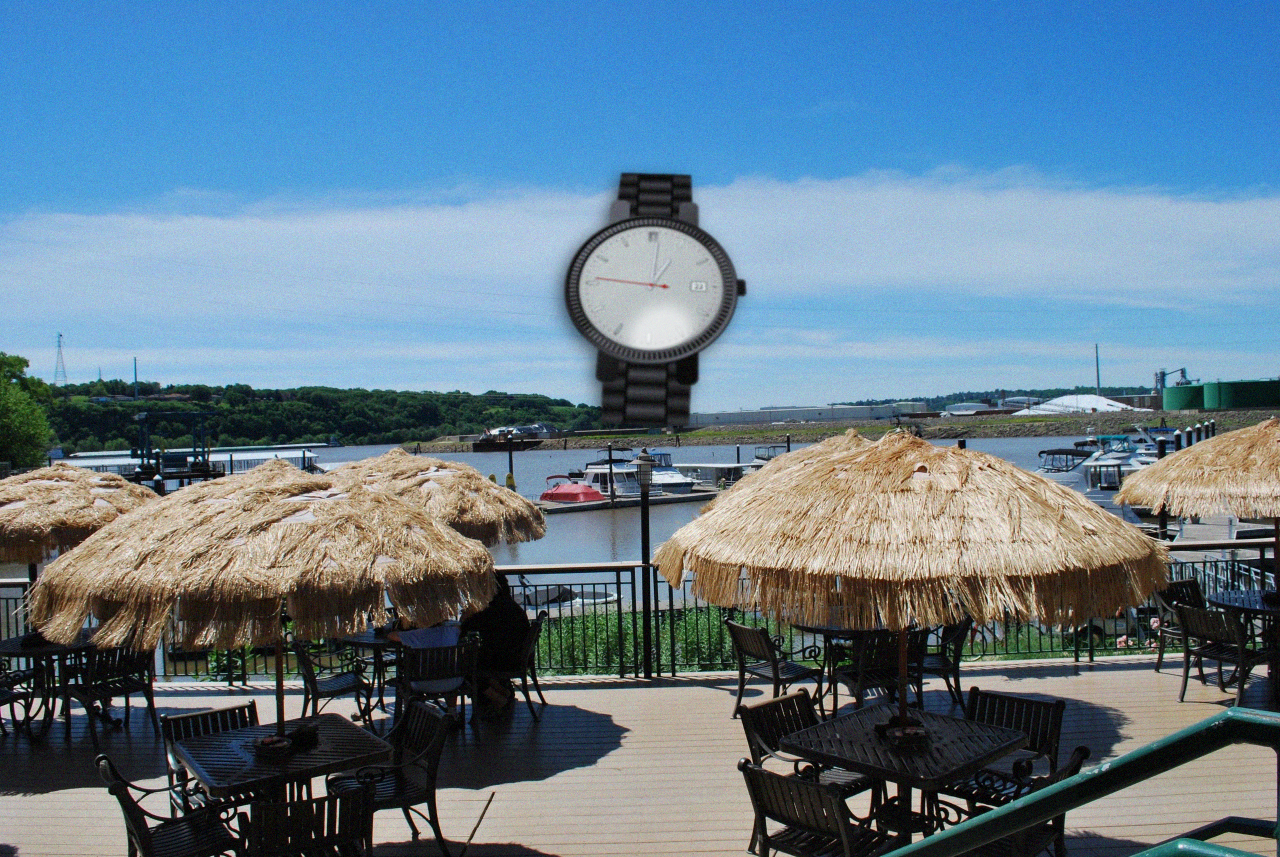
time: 1:00:46
